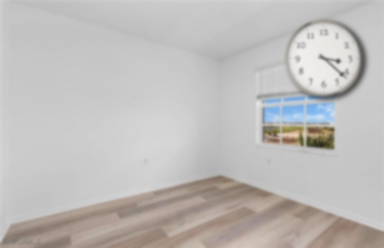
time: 3:22
